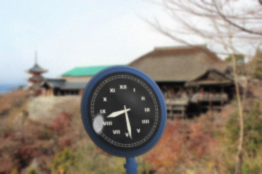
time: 8:29
